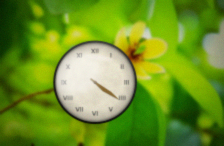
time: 4:21
